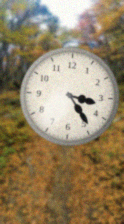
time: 3:24
